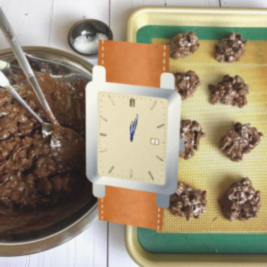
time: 12:02
